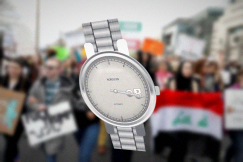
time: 3:17
